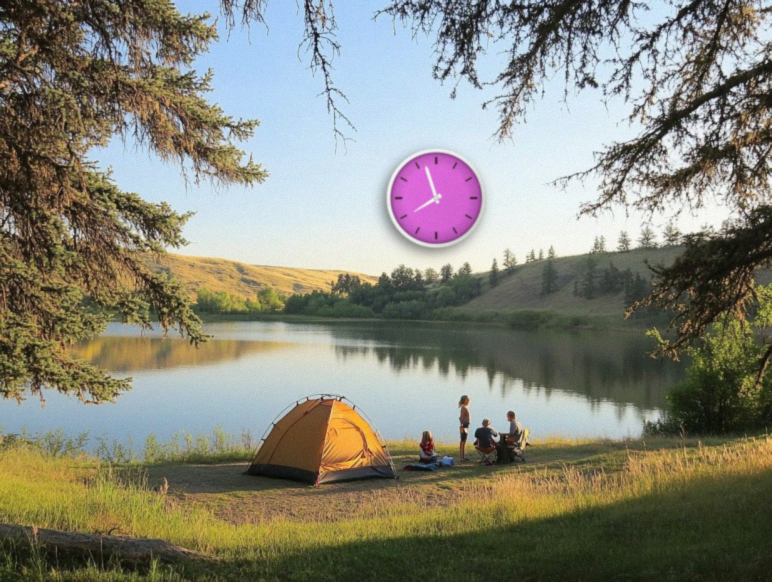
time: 7:57
